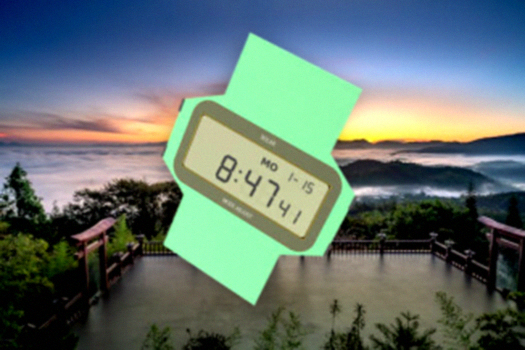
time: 8:47:41
